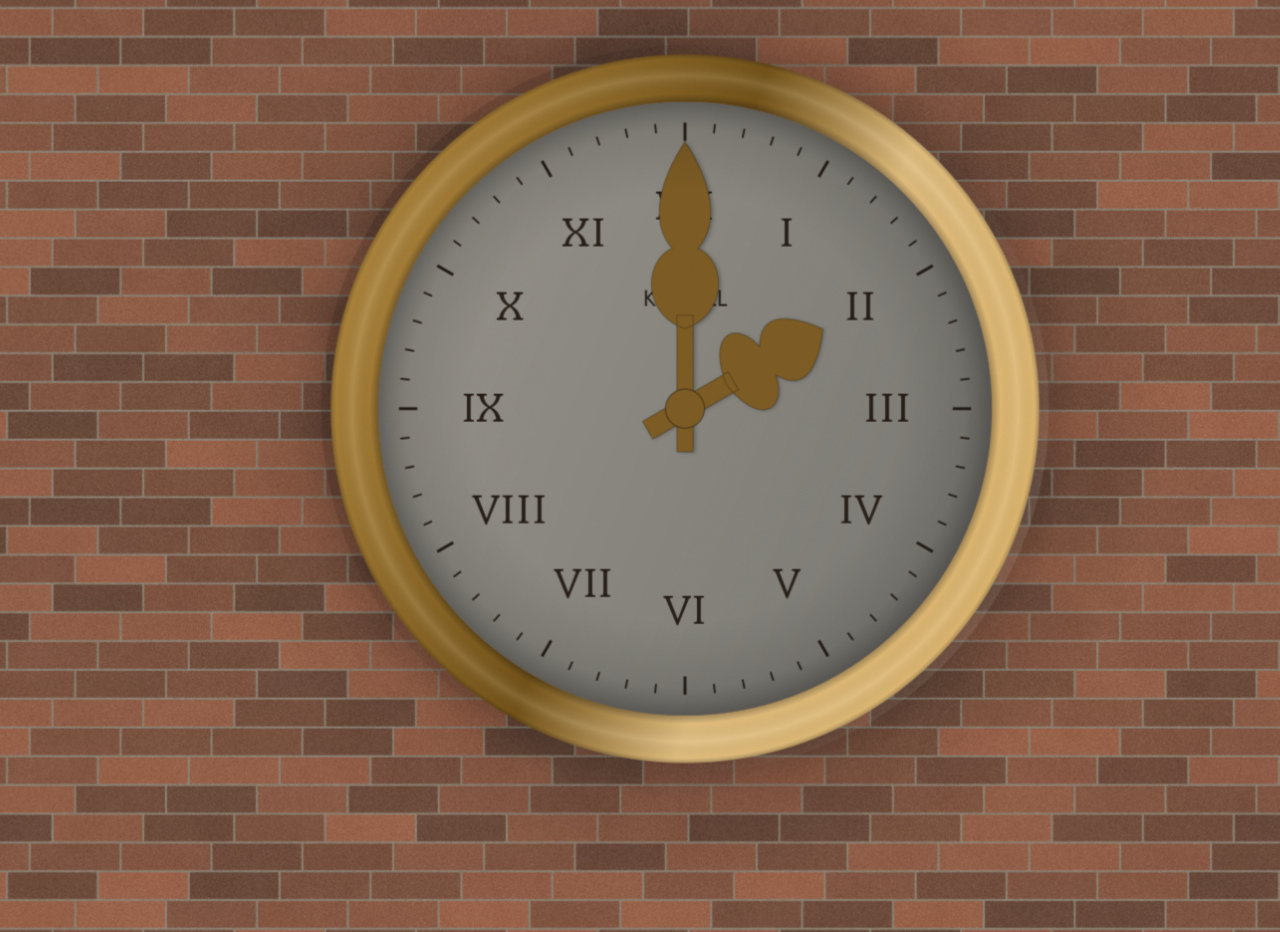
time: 2:00
